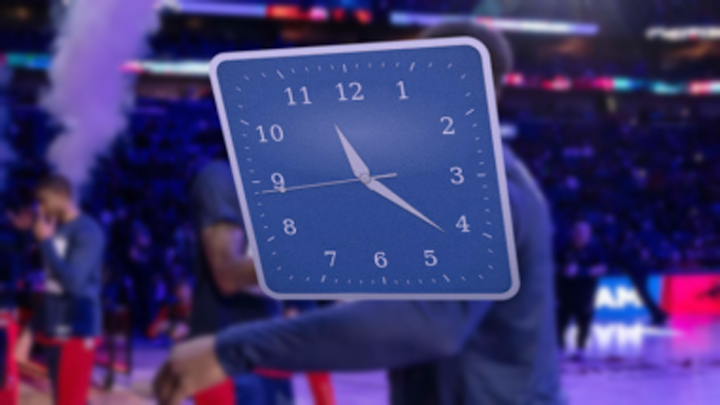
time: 11:21:44
